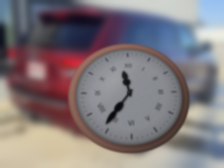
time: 11:36
